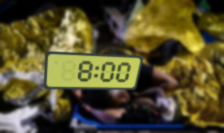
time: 8:00
